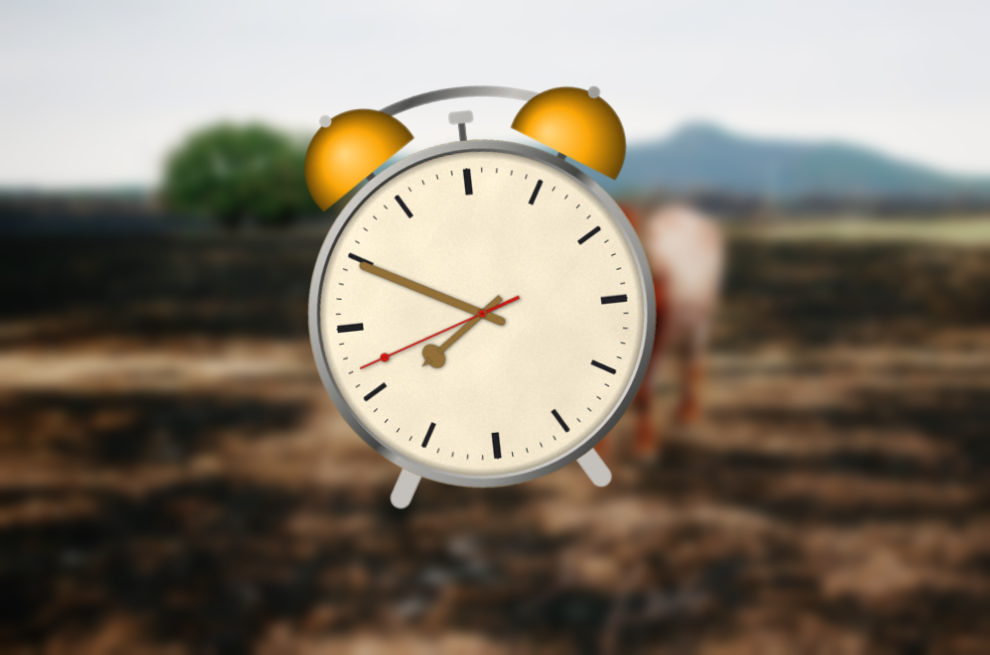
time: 7:49:42
